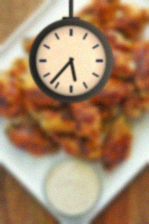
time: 5:37
